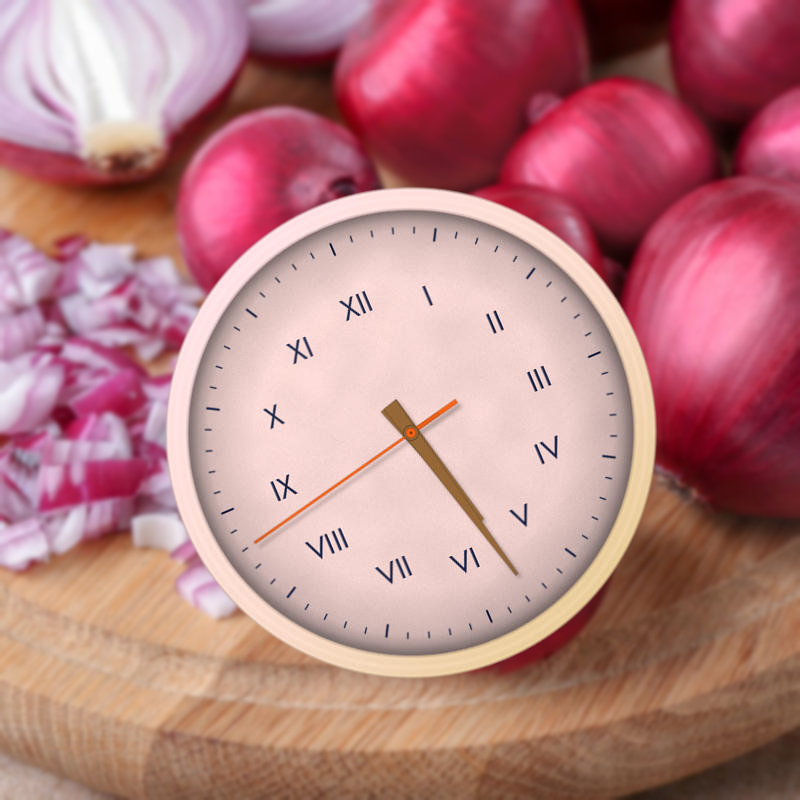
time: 5:27:43
